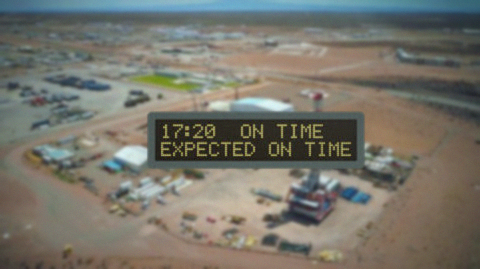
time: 17:20
